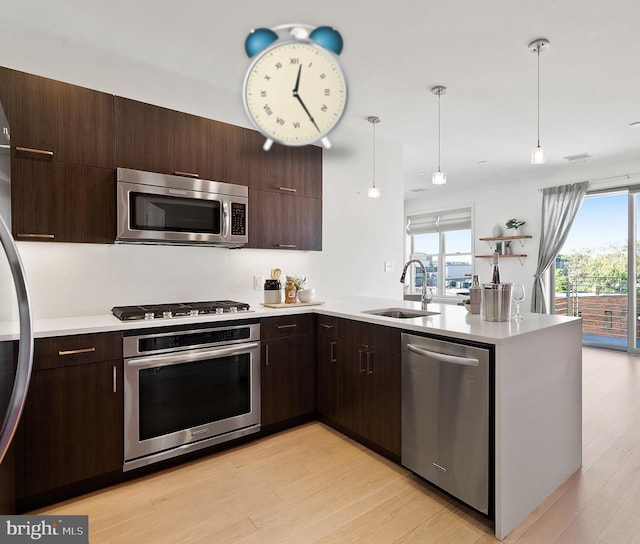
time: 12:25
